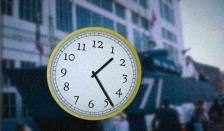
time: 1:24
